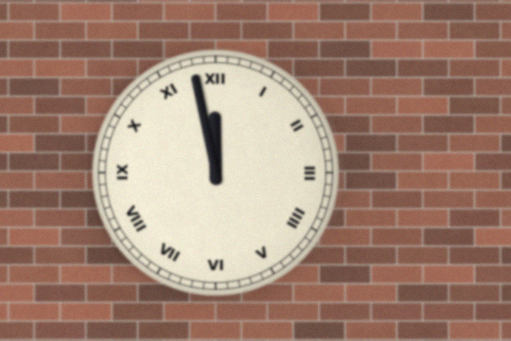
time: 11:58
